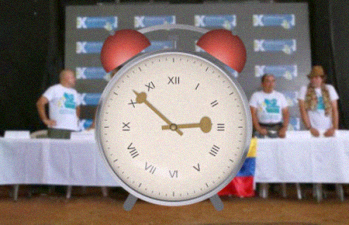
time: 2:52
